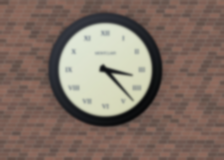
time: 3:23
